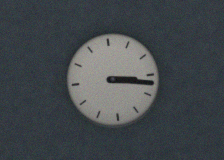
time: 3:17
